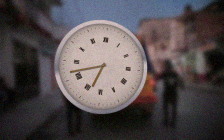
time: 6:42
